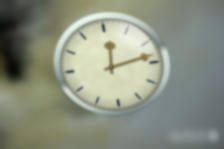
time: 12:13
